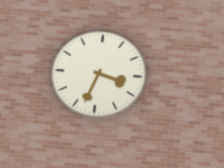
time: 3:33
